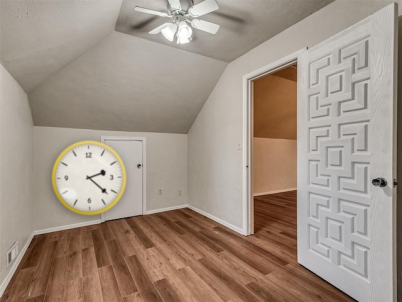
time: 2:22
